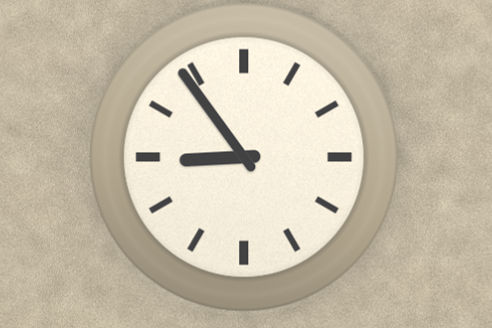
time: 8:54
